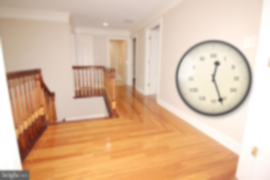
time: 12:27
